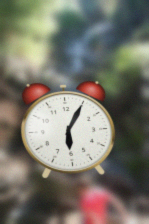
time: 6:05
